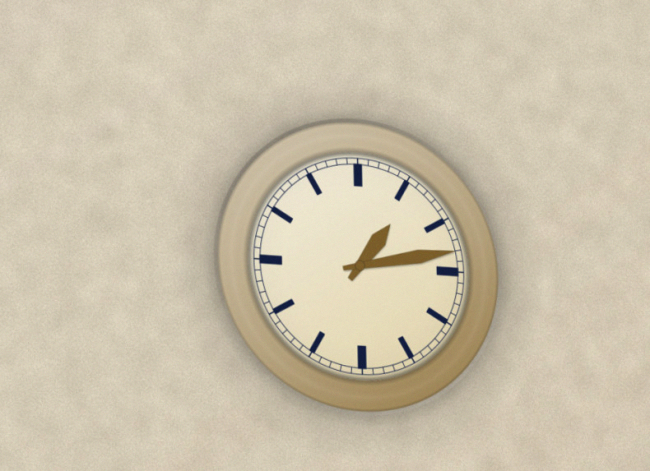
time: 1:13
